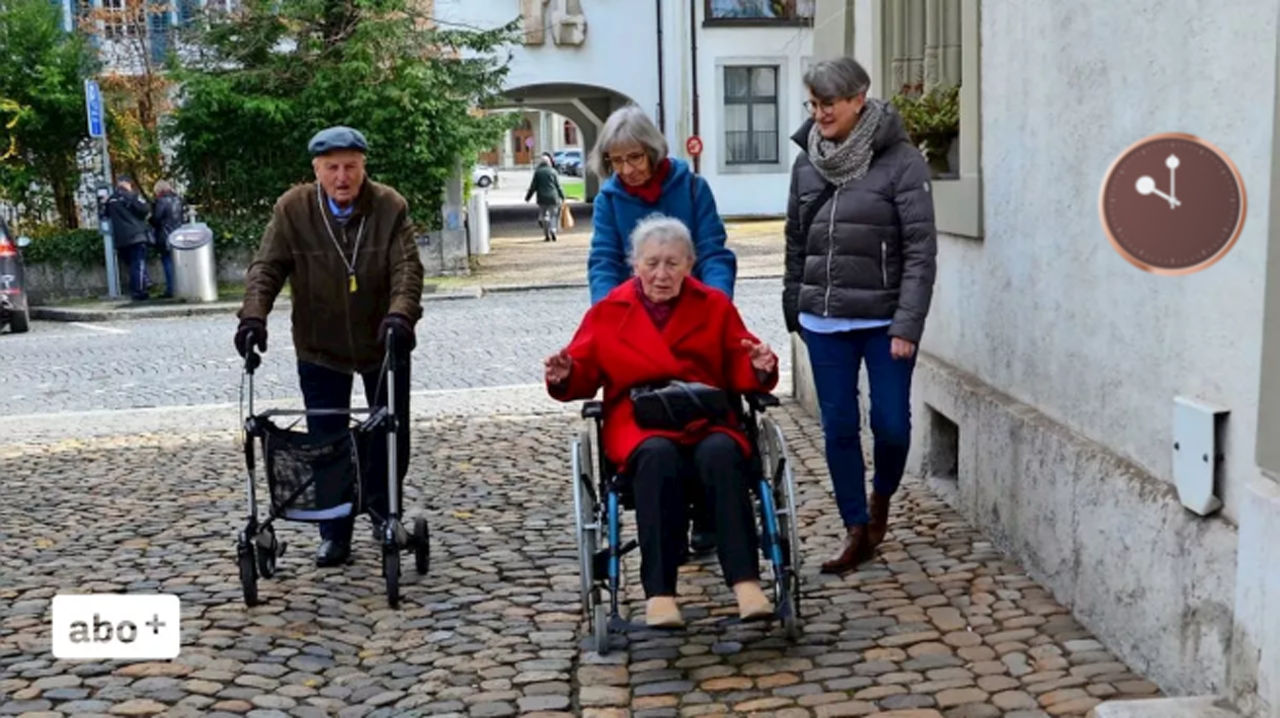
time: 10:00
